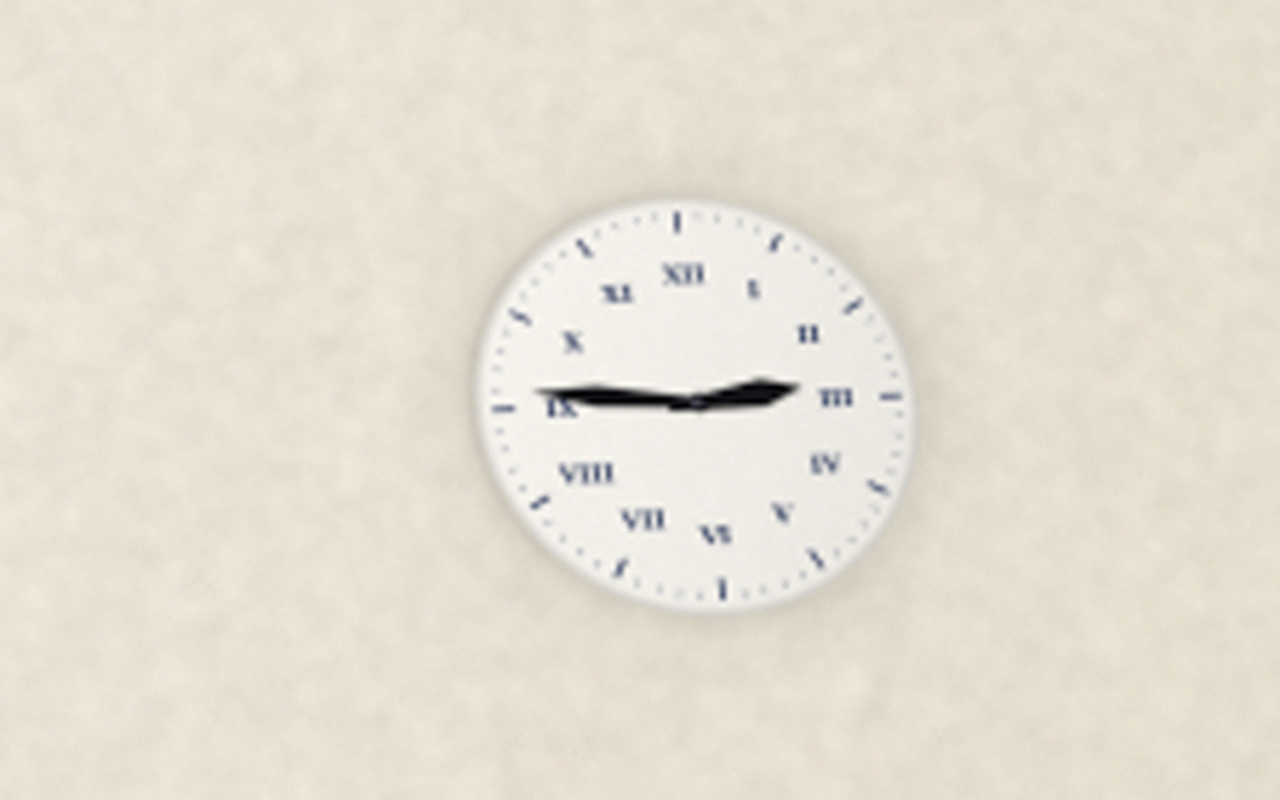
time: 2:46
